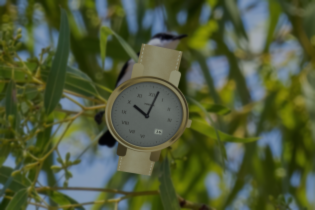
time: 10:02
